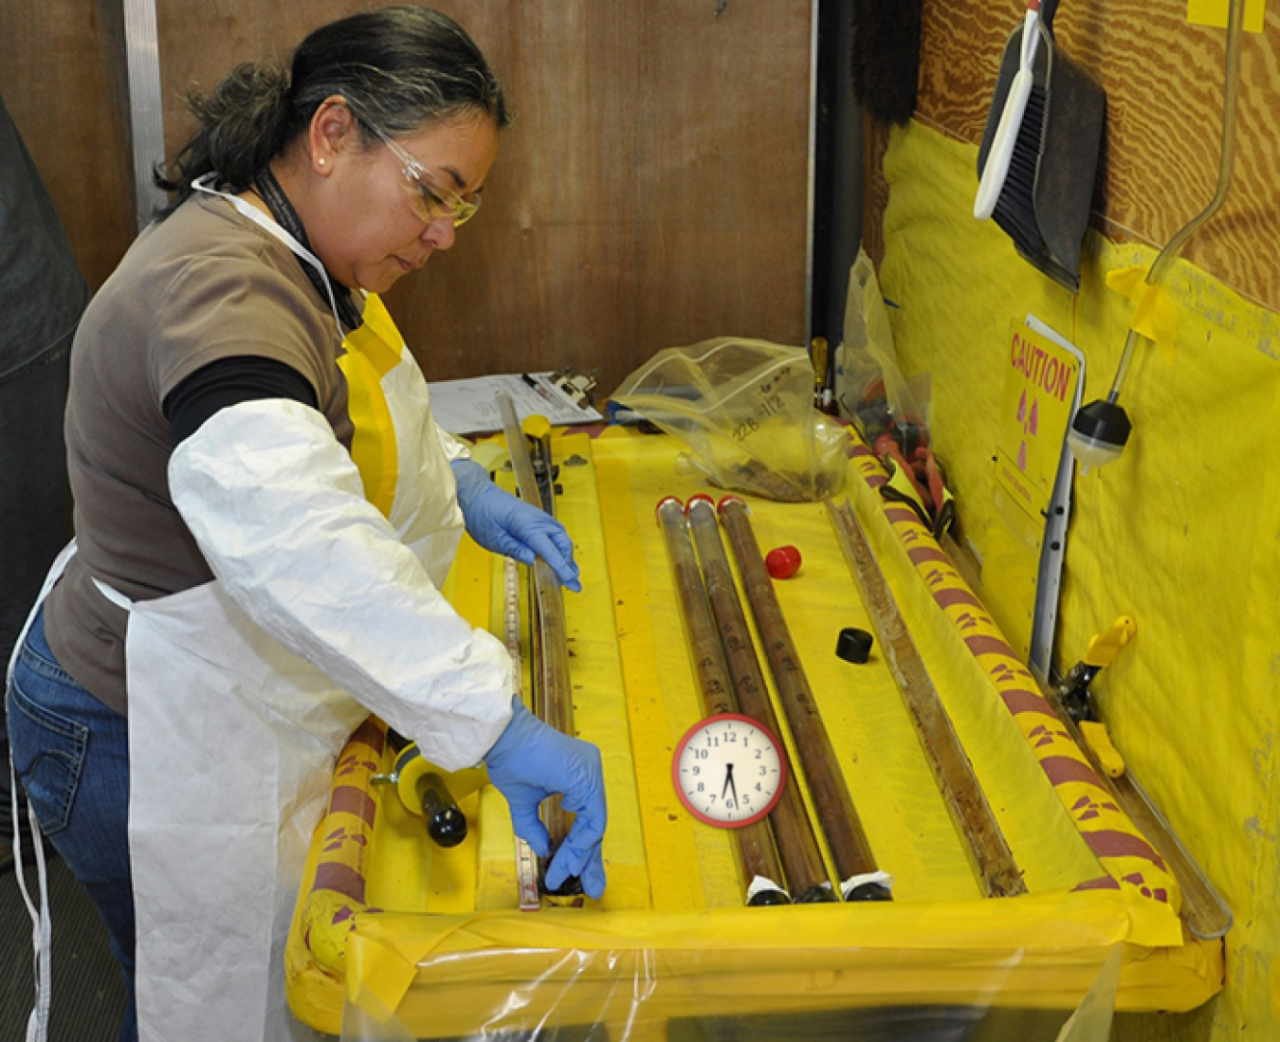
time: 6:28
